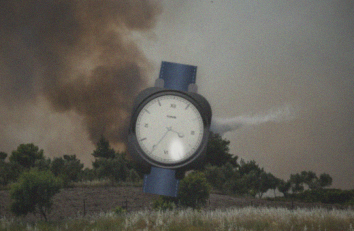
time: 3:35
